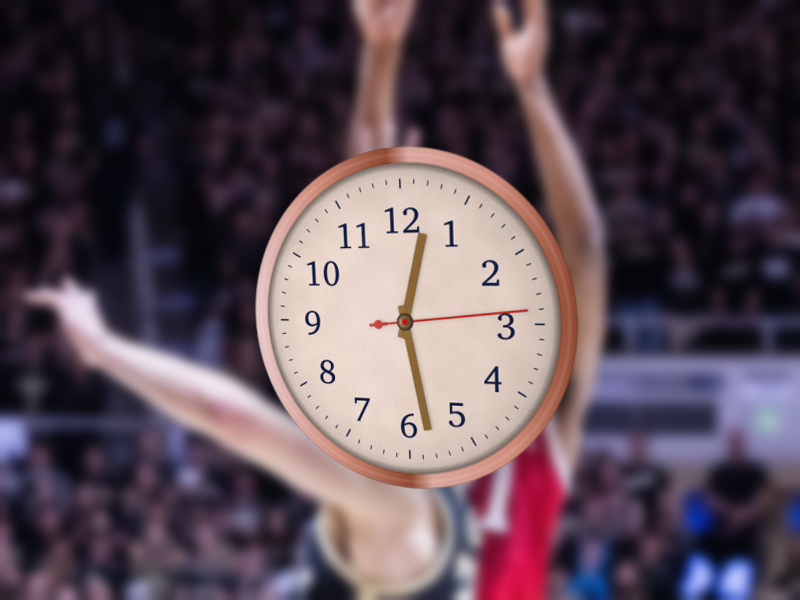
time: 12:28:14
